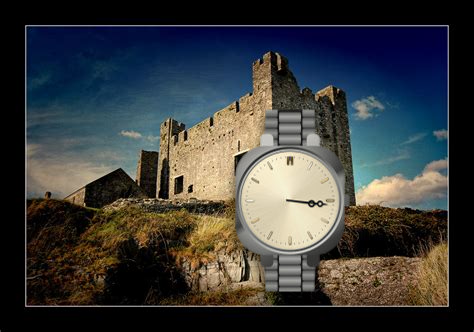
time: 3:16
